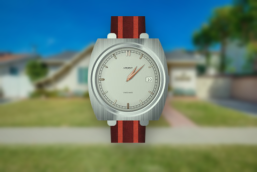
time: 1:08
